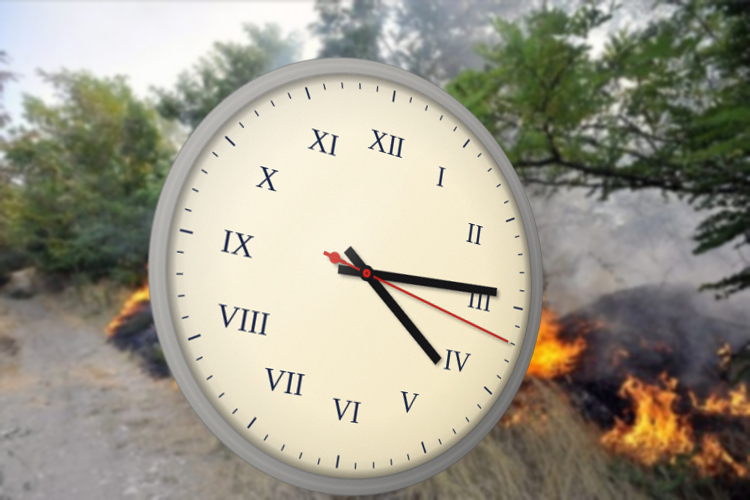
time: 4:14:17
